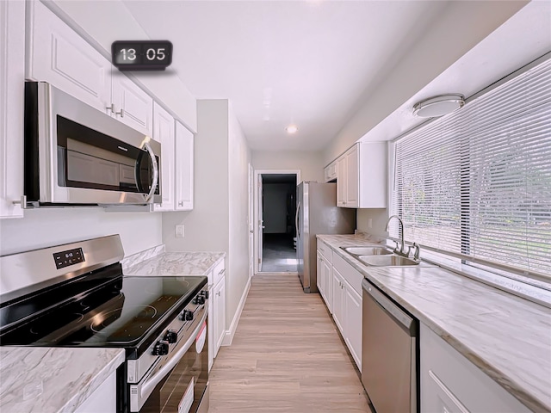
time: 13:05
